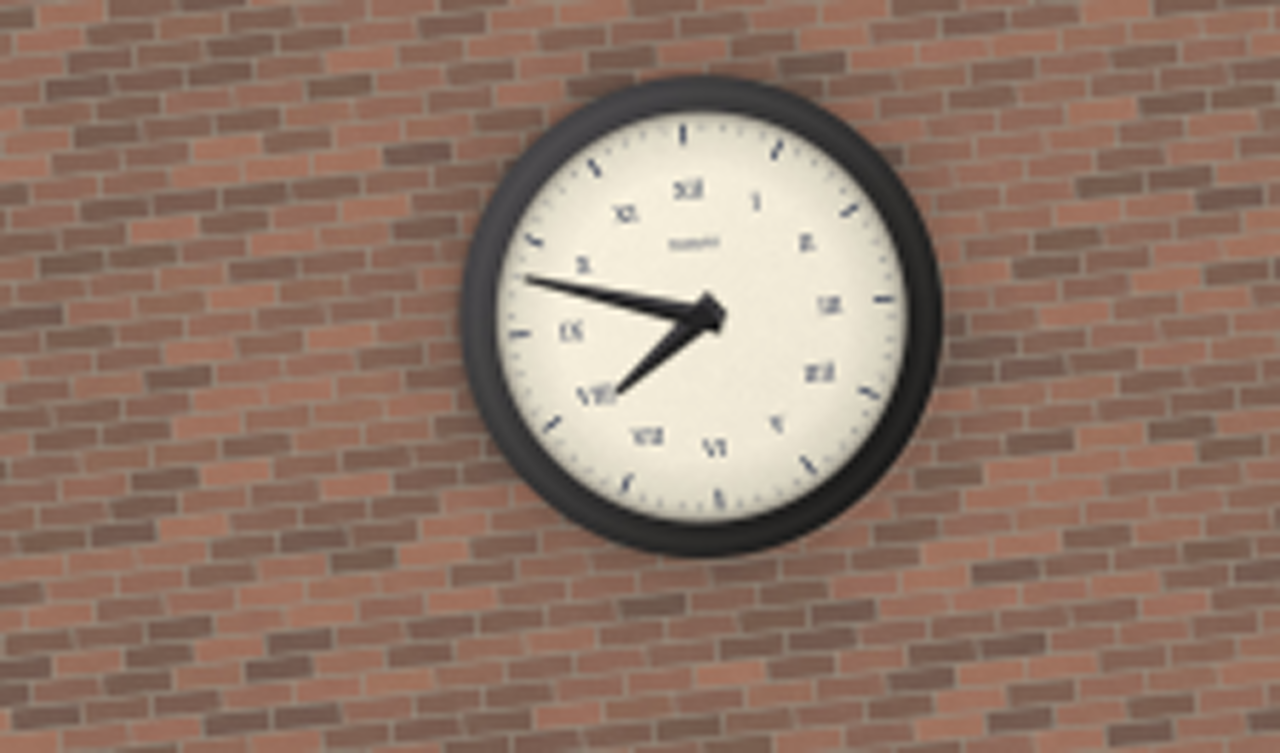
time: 7:48
